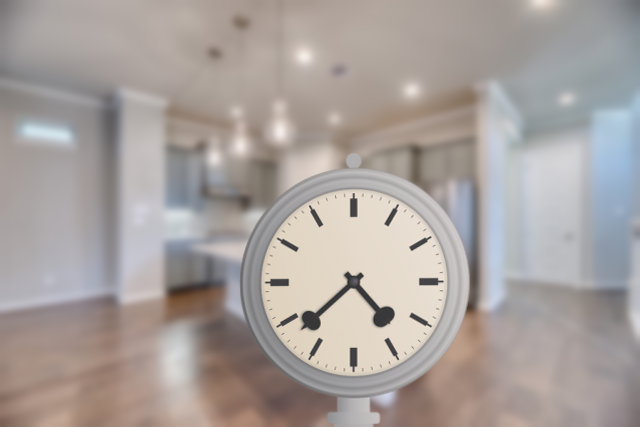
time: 4:38
